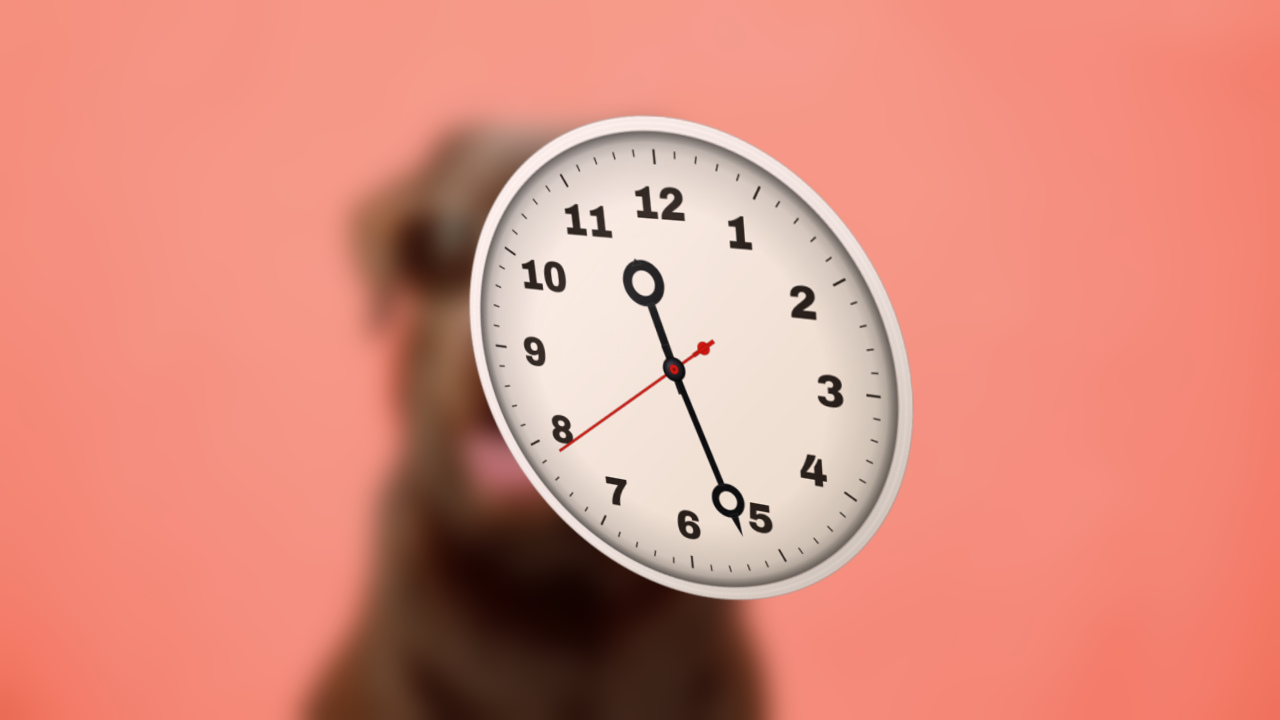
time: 11:26:39
